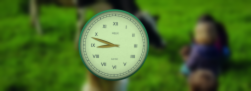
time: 8:48
